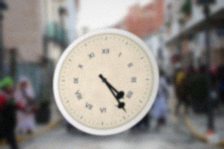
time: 4:24
